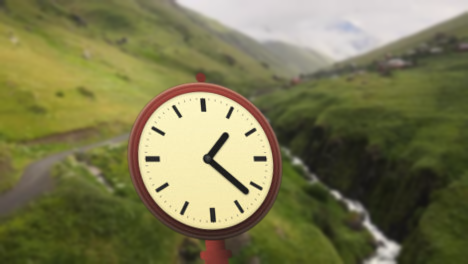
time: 1:22
